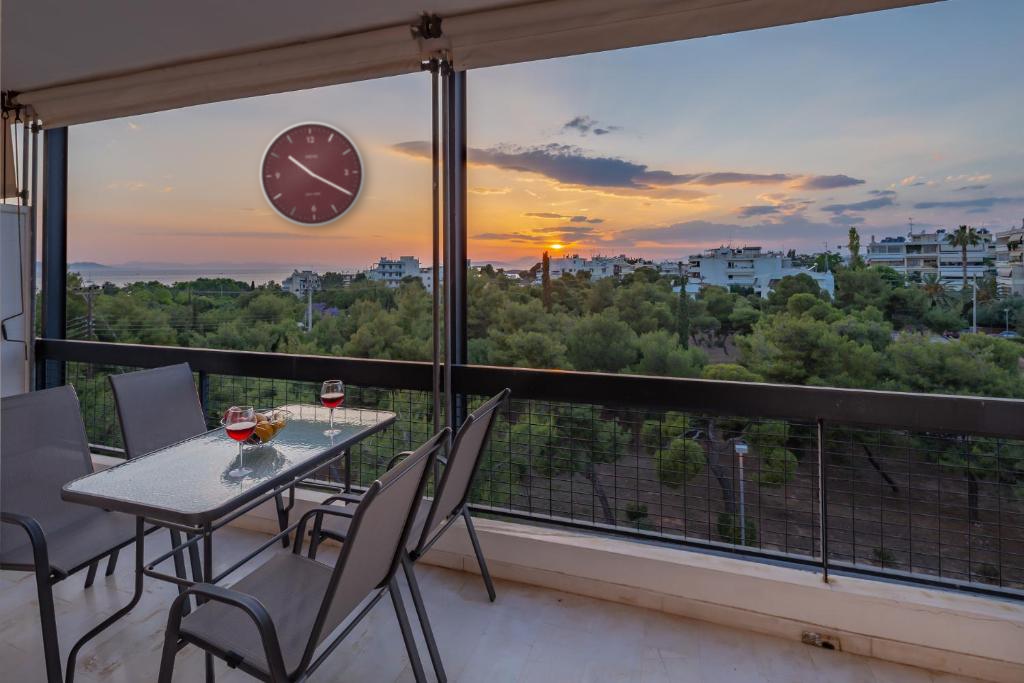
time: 10:20
